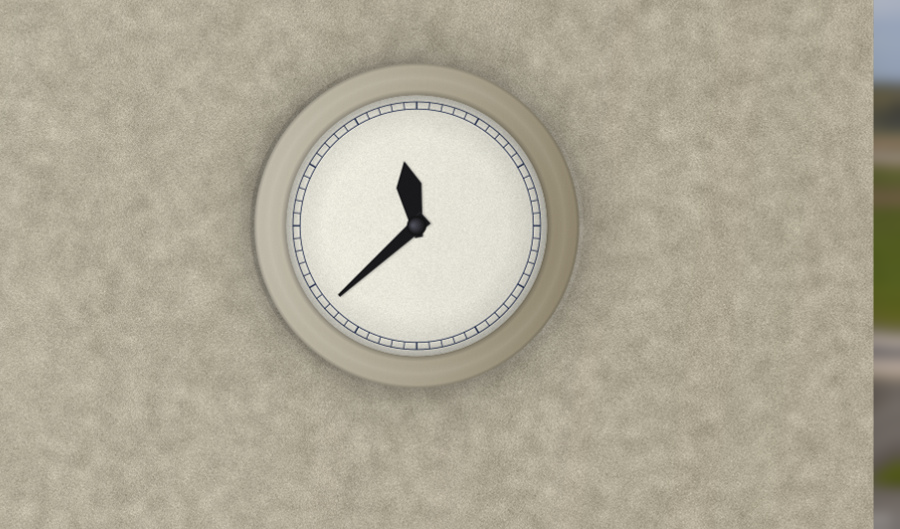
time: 11:38
